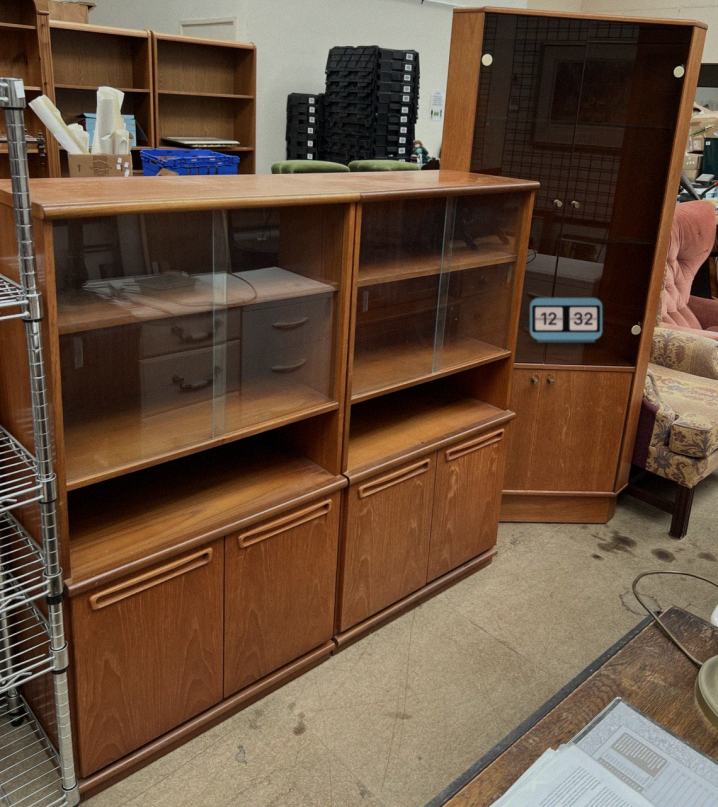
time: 12:32
